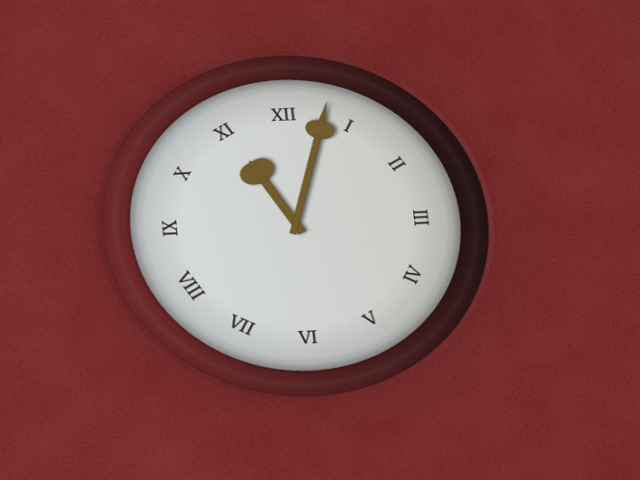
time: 11:03
